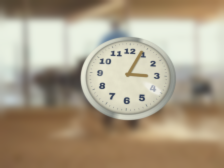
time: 3:04
